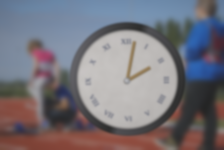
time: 2:02
